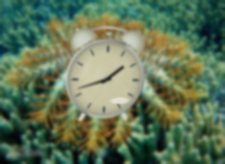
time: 1:42
